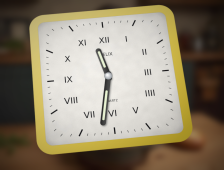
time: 11:32
